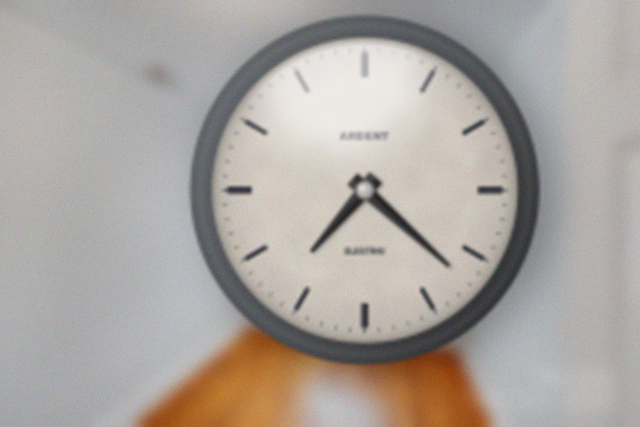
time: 7:22
